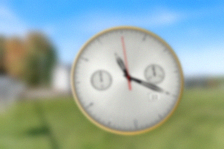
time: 11:20
